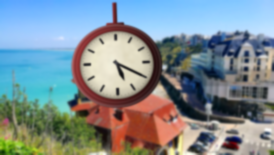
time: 5:20
